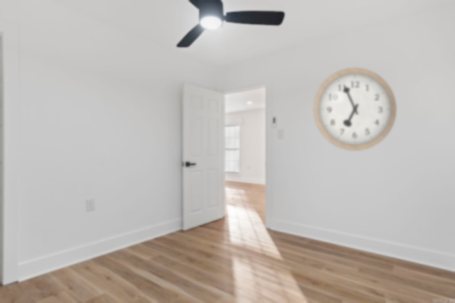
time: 6:56
